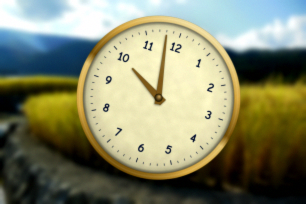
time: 9:58
